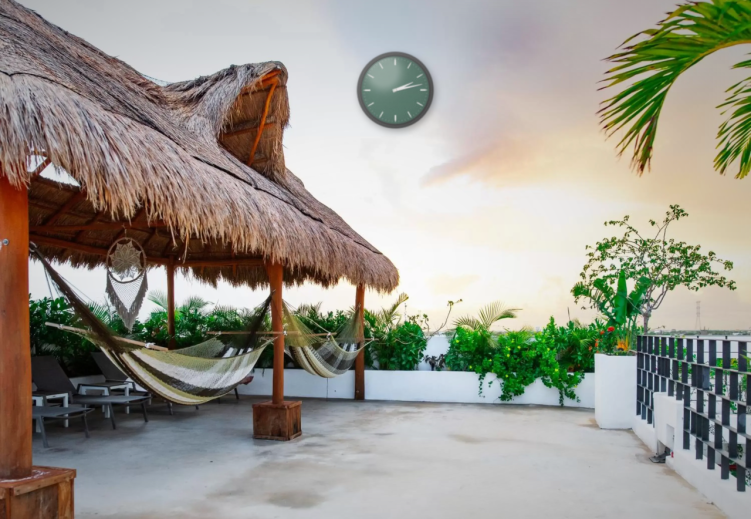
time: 2:13
